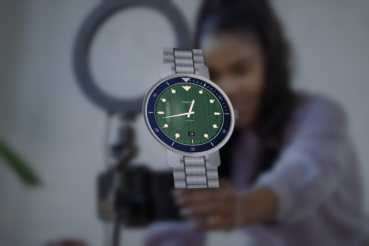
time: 12:43
